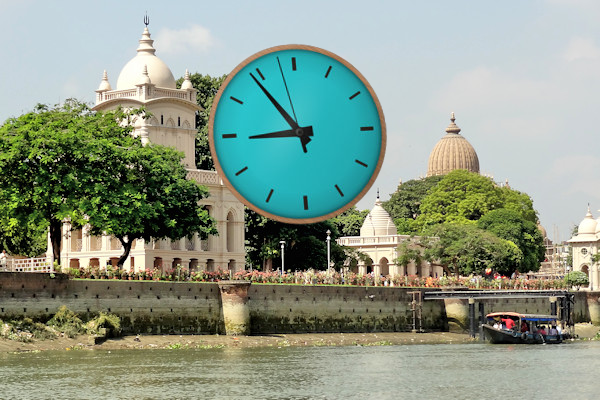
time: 8:53:58
